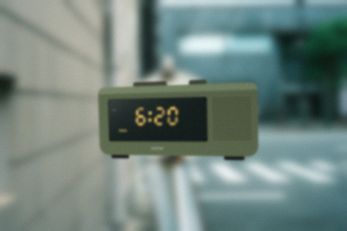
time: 6:20
